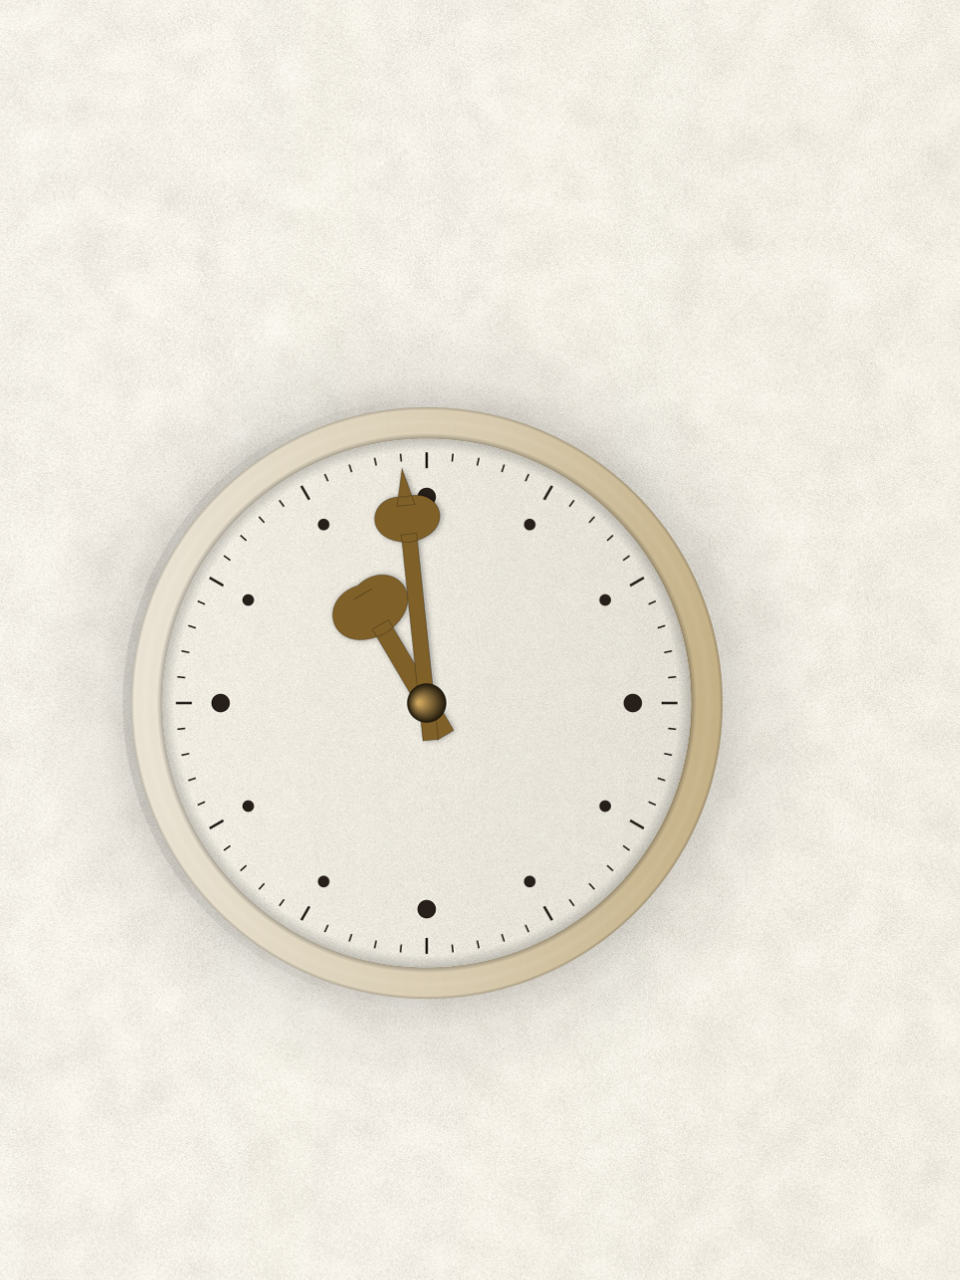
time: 10:59
